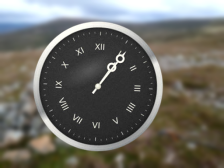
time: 1:06
